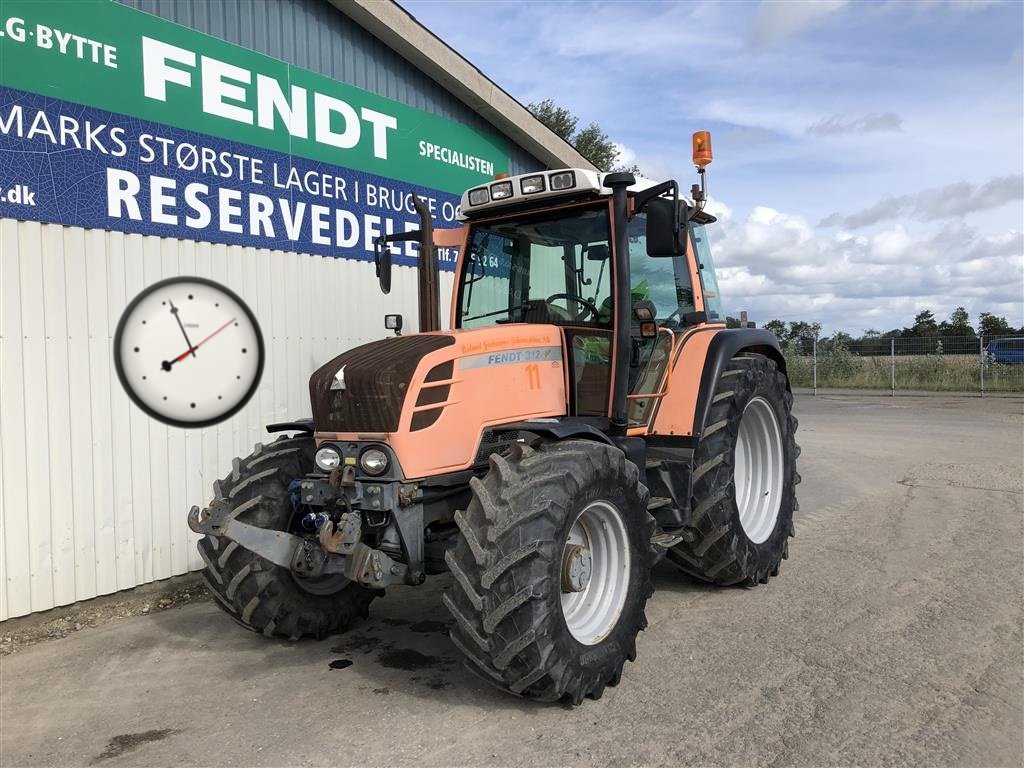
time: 7:56:09
